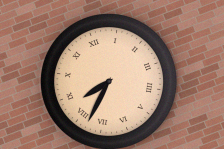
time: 8:38
